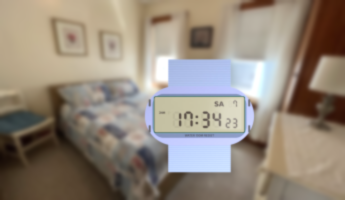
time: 17:34:23
